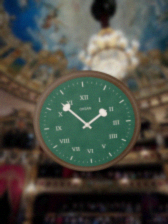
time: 1:53
